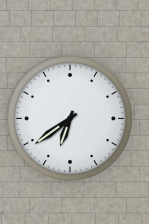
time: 6:39
